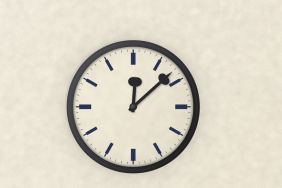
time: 12:08
